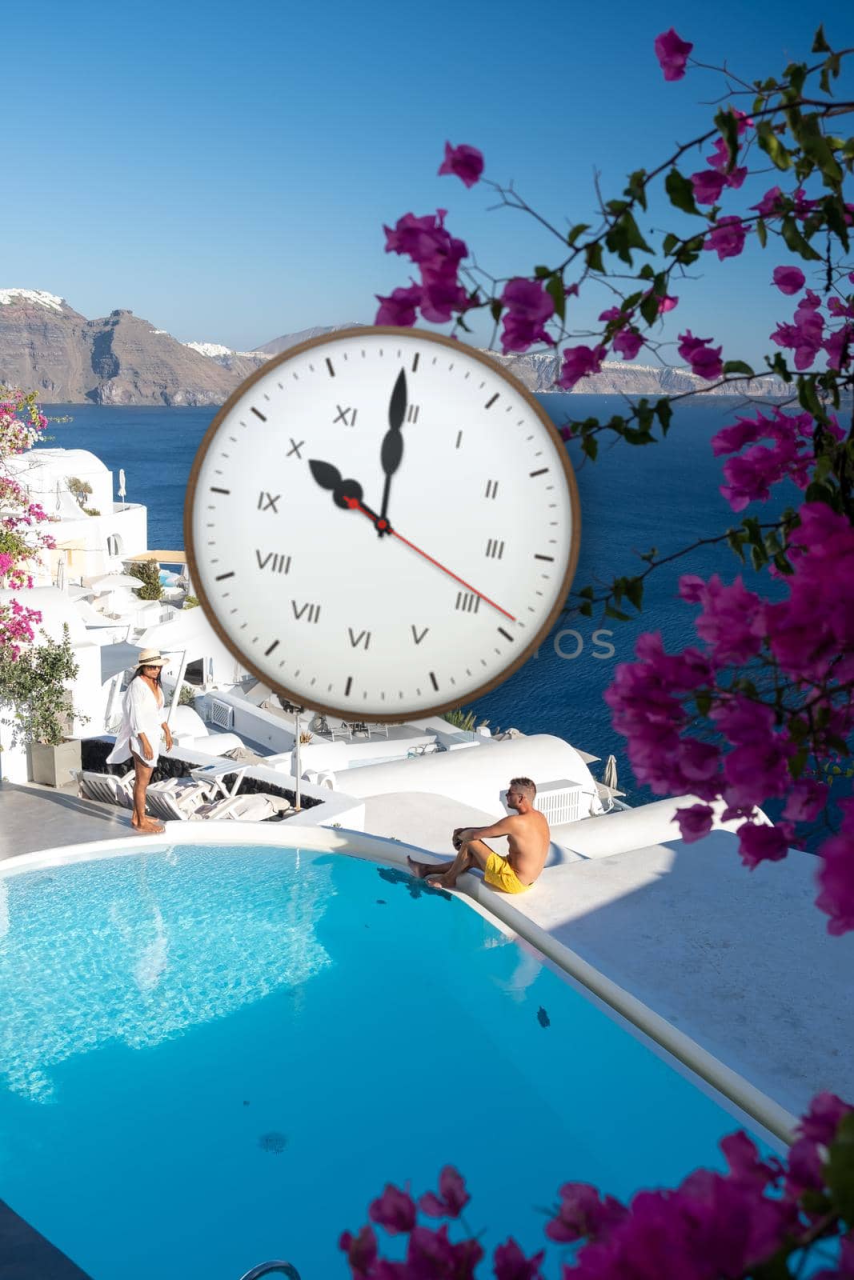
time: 9:59:19
